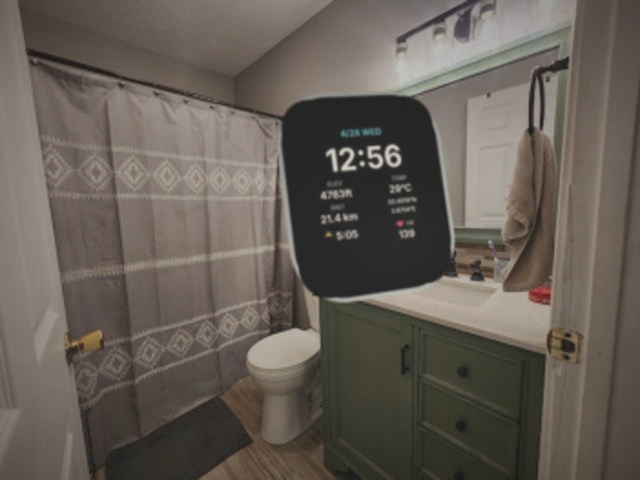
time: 12:56
